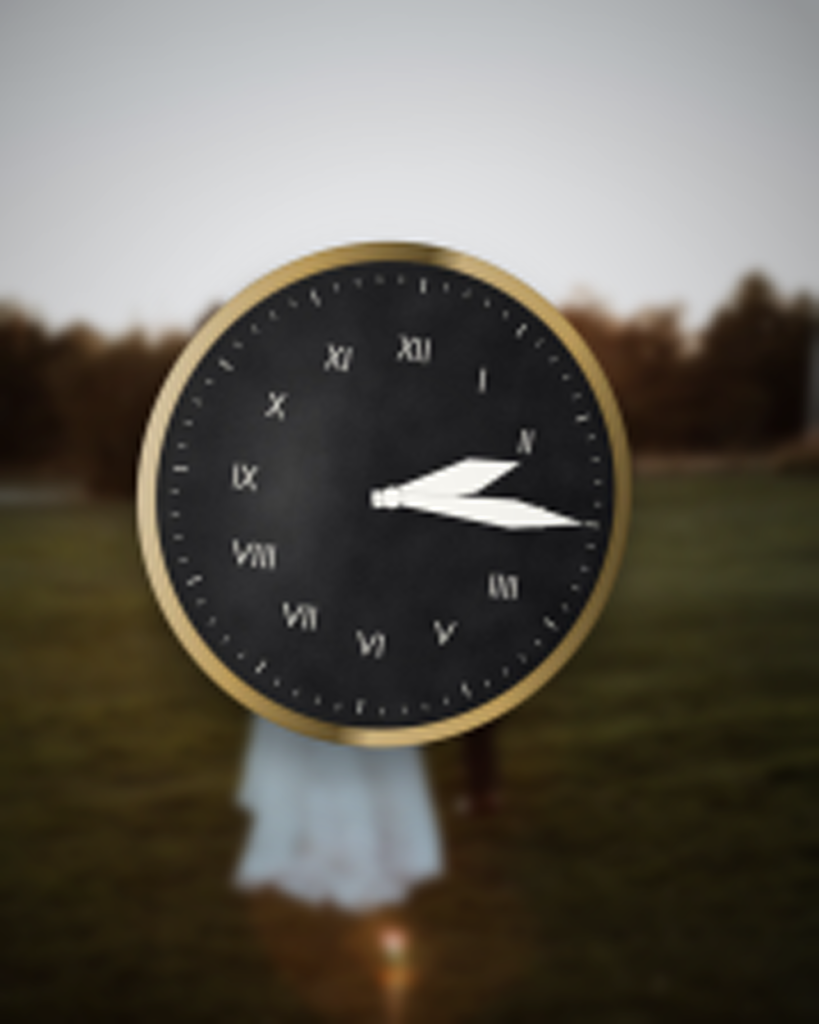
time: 2:15
